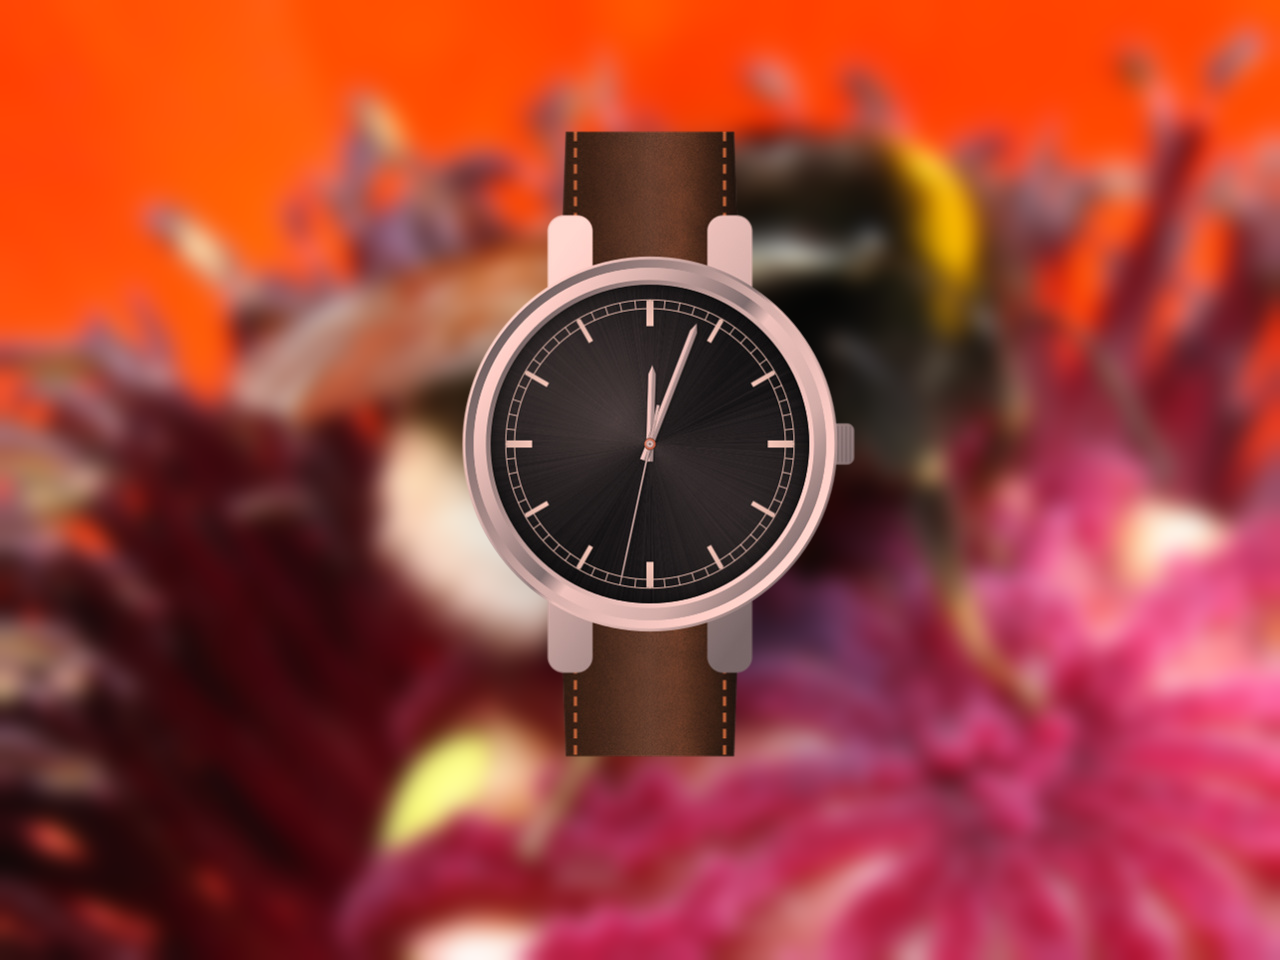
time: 12:03:32
